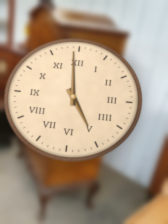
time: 4:59
